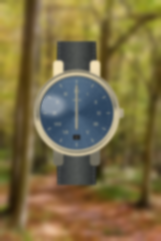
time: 6:00
